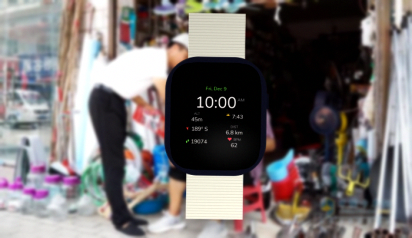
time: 10:00
